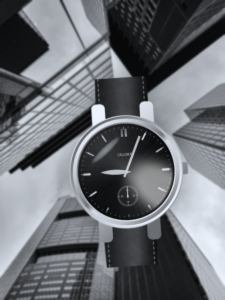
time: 9:04
